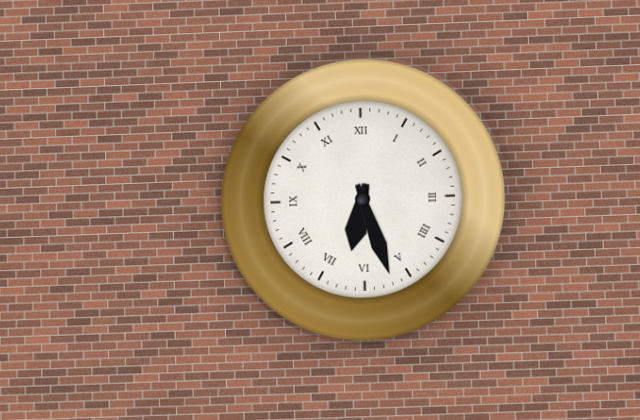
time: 6:27
